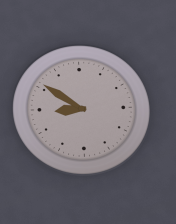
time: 8:51
